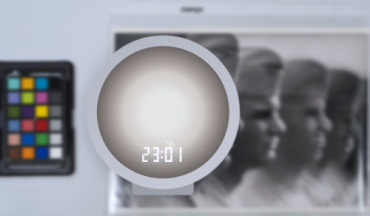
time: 23:01
